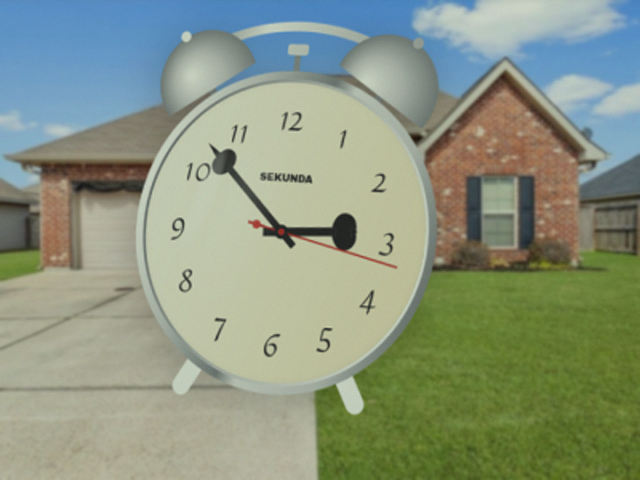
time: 2:52:17
